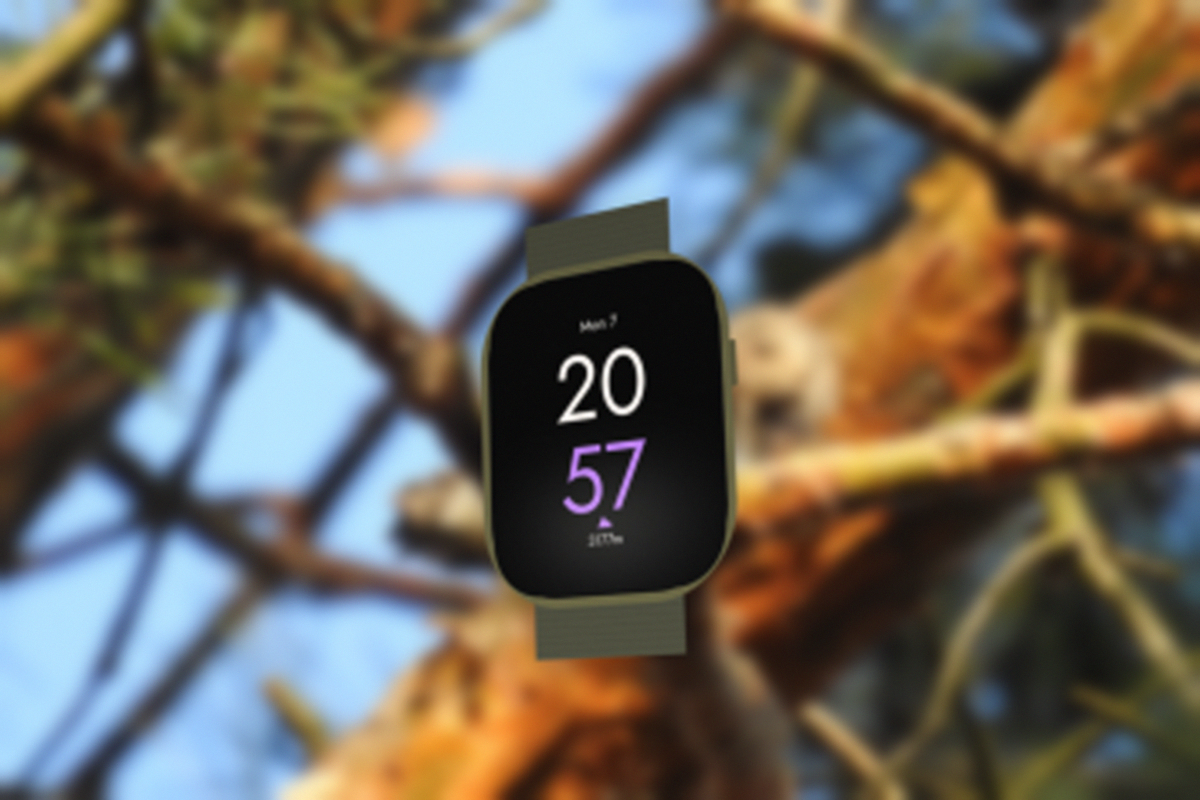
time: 20:57
